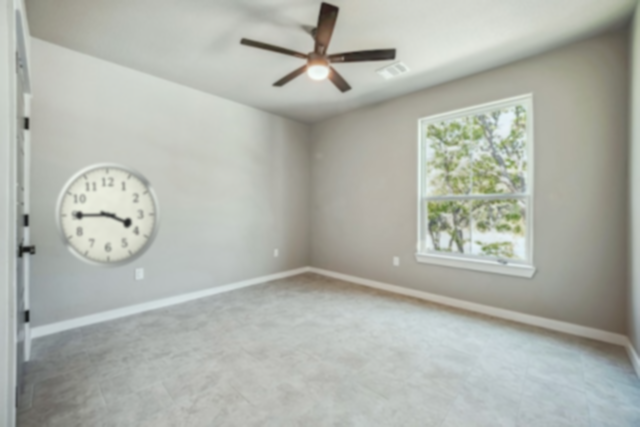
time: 3:45
